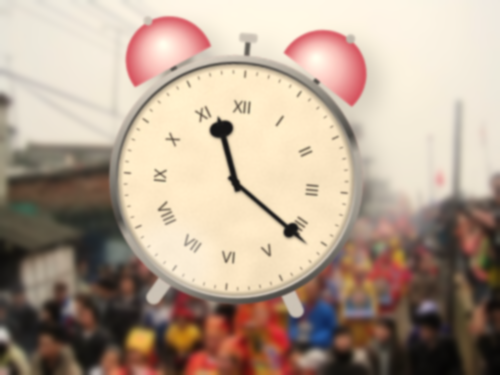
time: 11:21
